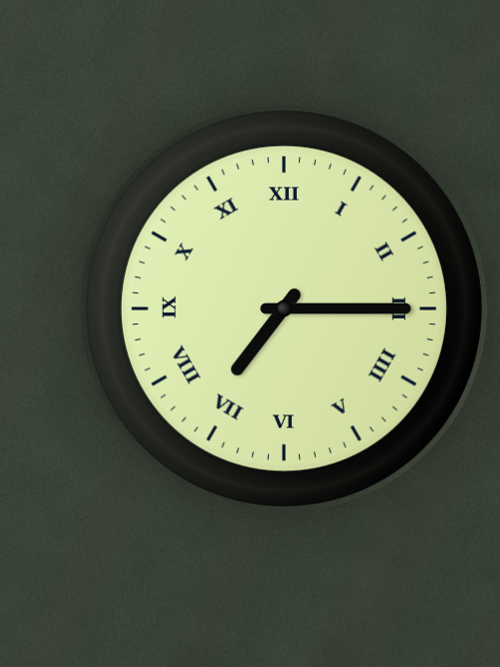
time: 7:15
